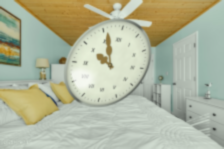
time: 9:56
